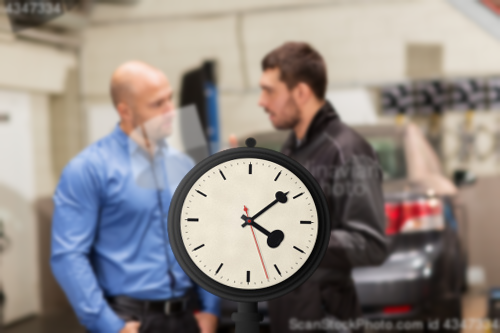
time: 4:08:27
